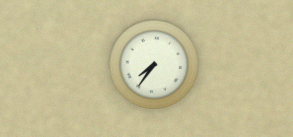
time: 7:35
